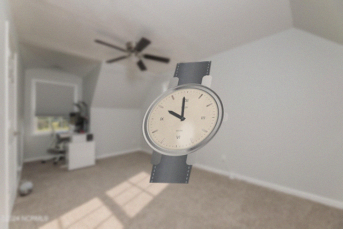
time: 9:59
